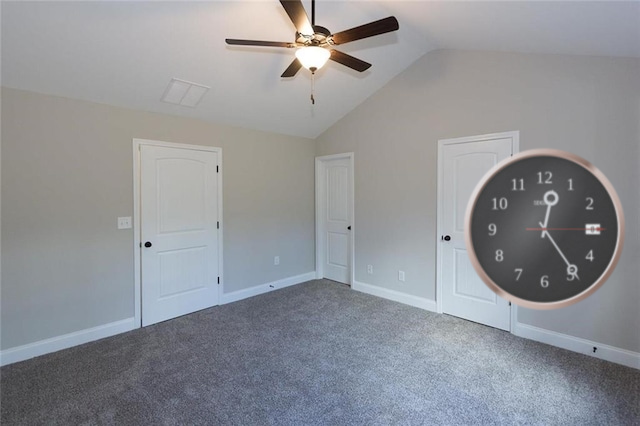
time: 12:24:15
